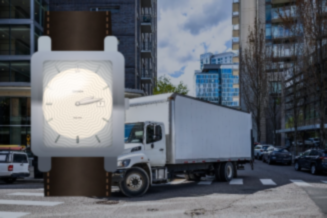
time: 2:13
